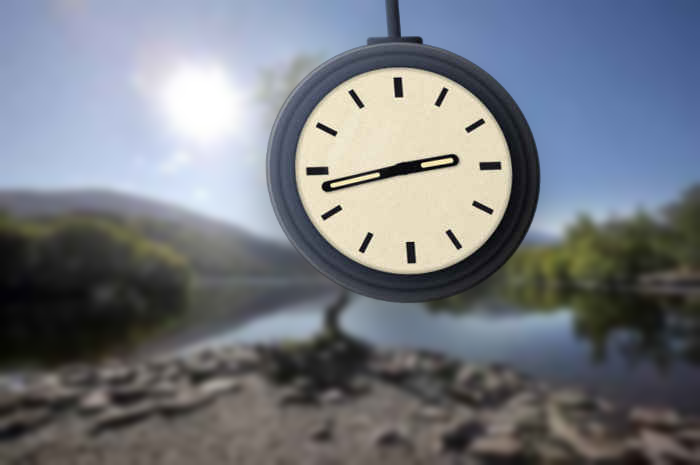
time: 2:43
